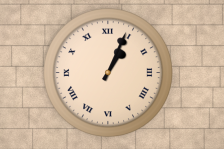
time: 1:04
